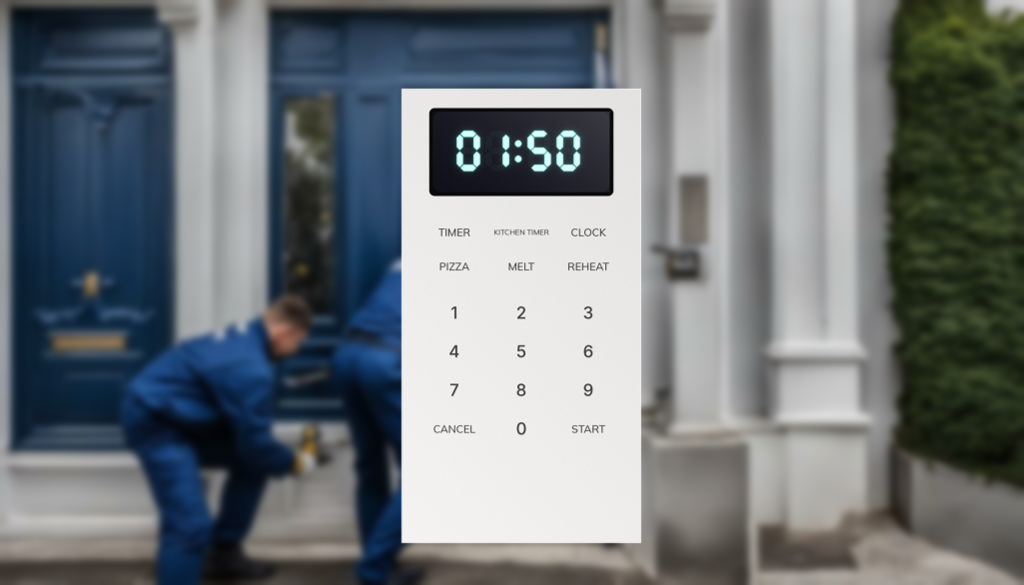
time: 1:50
